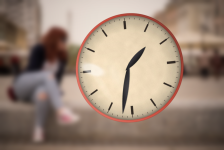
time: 1:32
